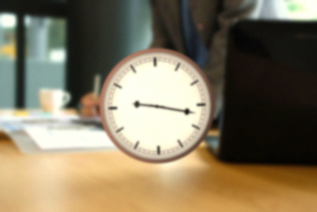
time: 9:17
